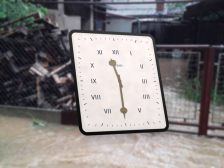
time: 11:30
